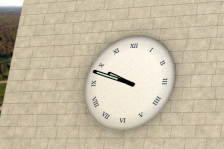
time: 9:48
